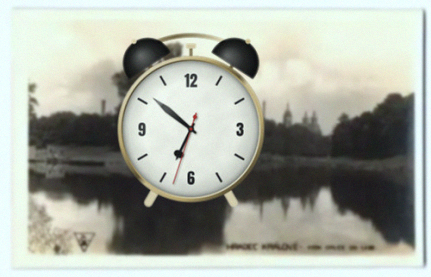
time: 6:51:33
